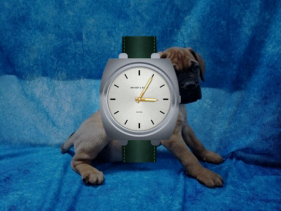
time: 3:05
